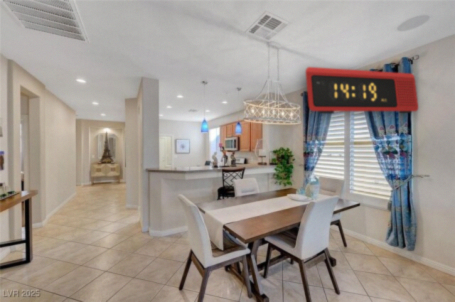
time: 14:19
